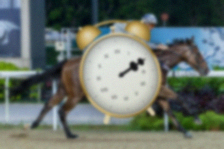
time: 2:11
